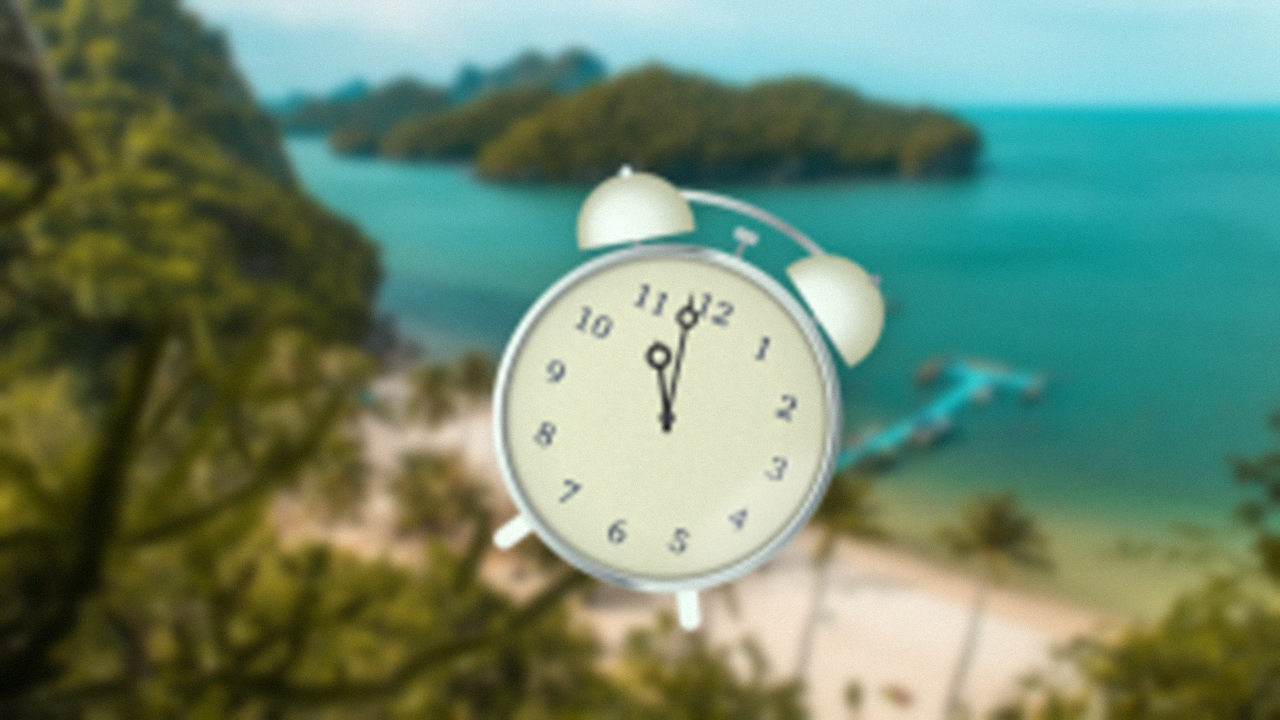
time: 10:58
